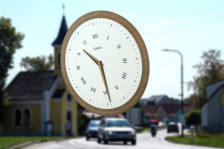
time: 10:29
